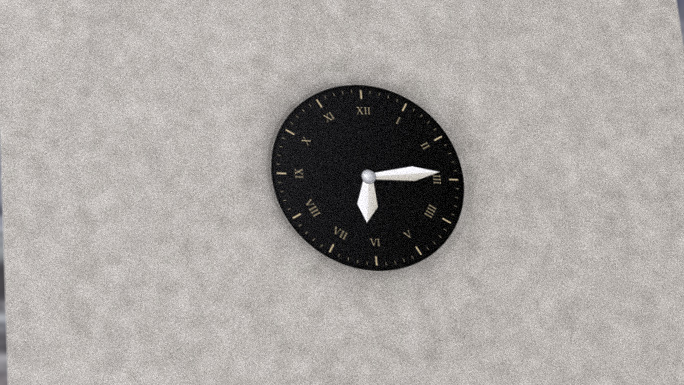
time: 6:14
